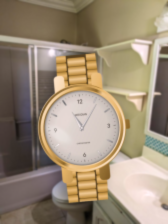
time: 11:06
